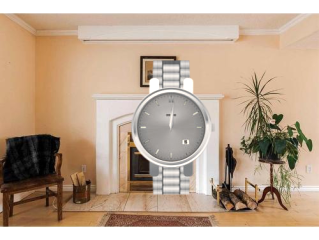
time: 12:01
